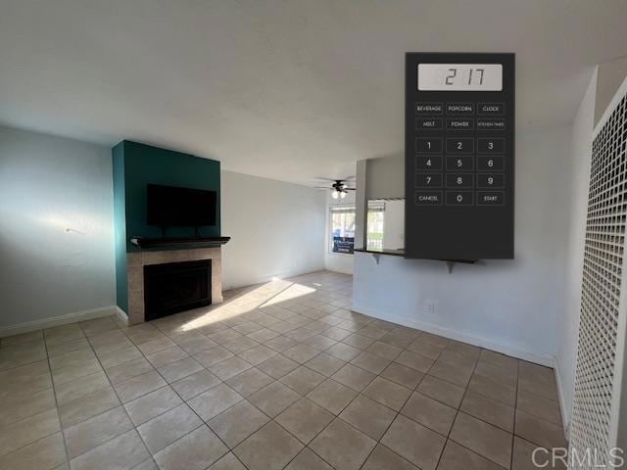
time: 2:17
